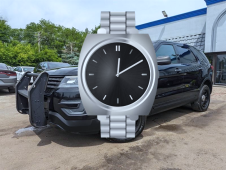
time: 12:10
